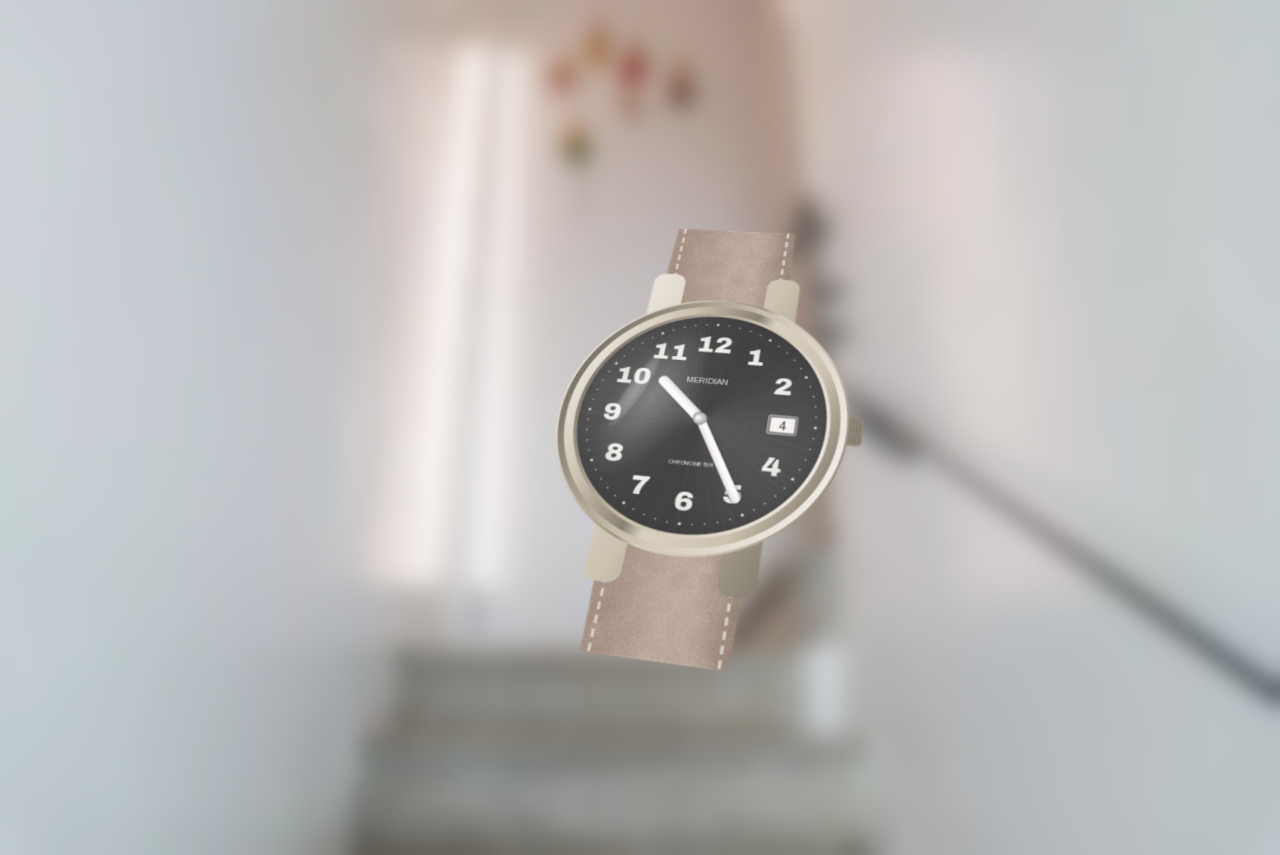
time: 10:25
